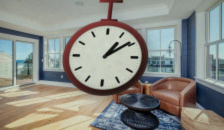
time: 1:09
